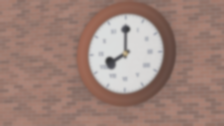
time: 8:00
